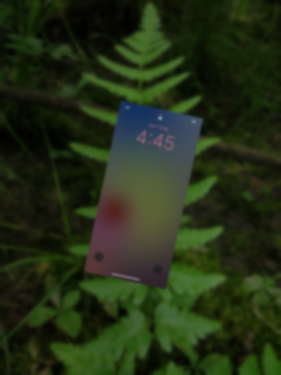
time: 4:45
